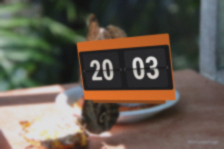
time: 20:03
